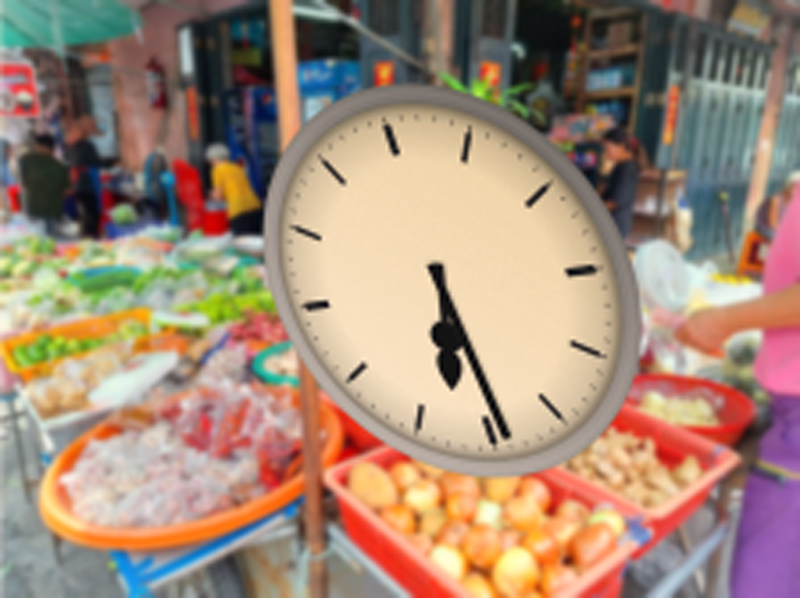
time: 6:29
